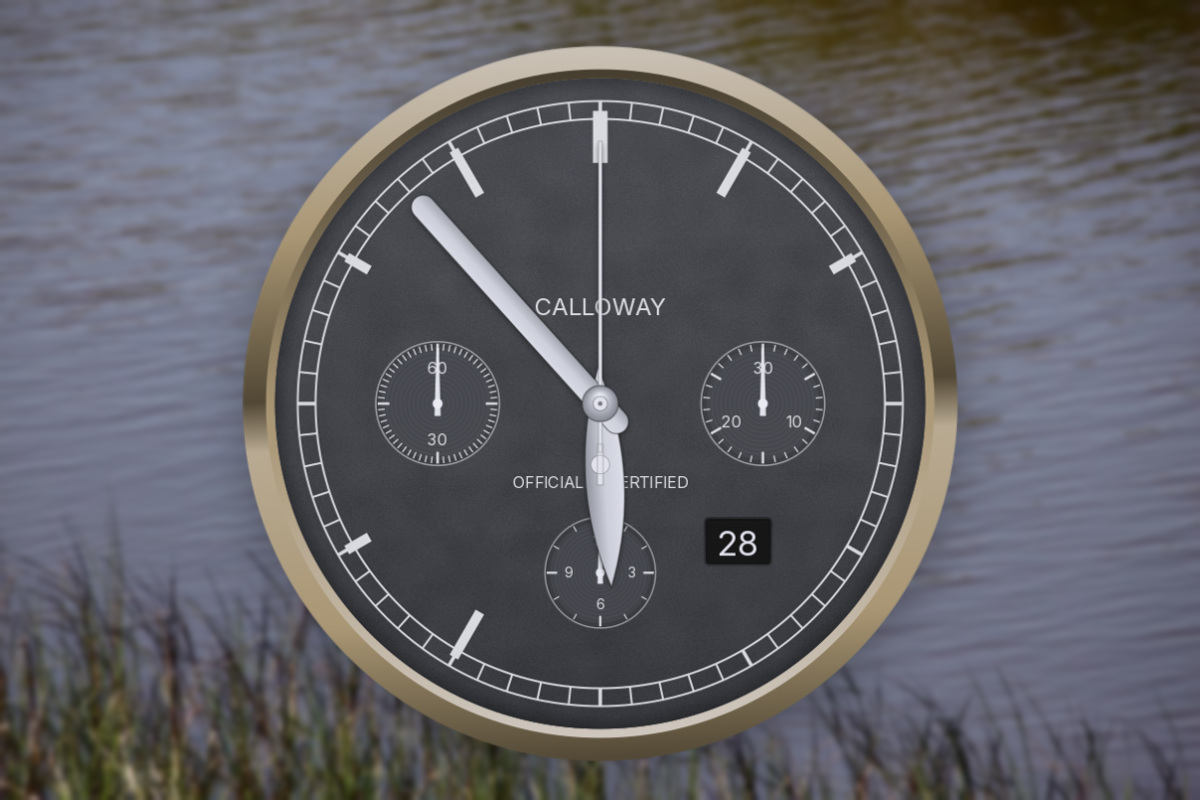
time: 5:53:00
